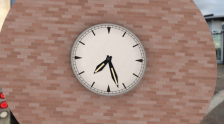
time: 7:27
